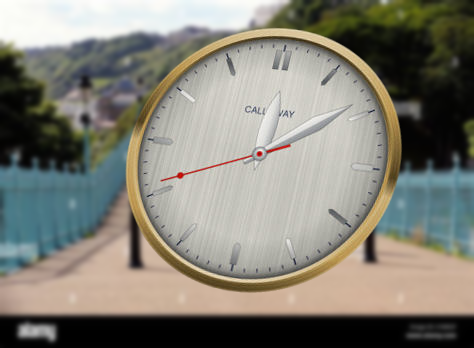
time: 12:08:41
